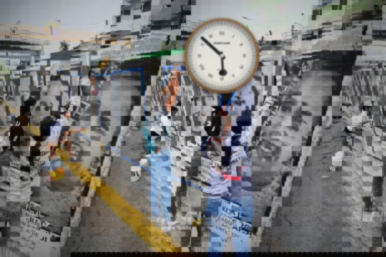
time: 5:52
